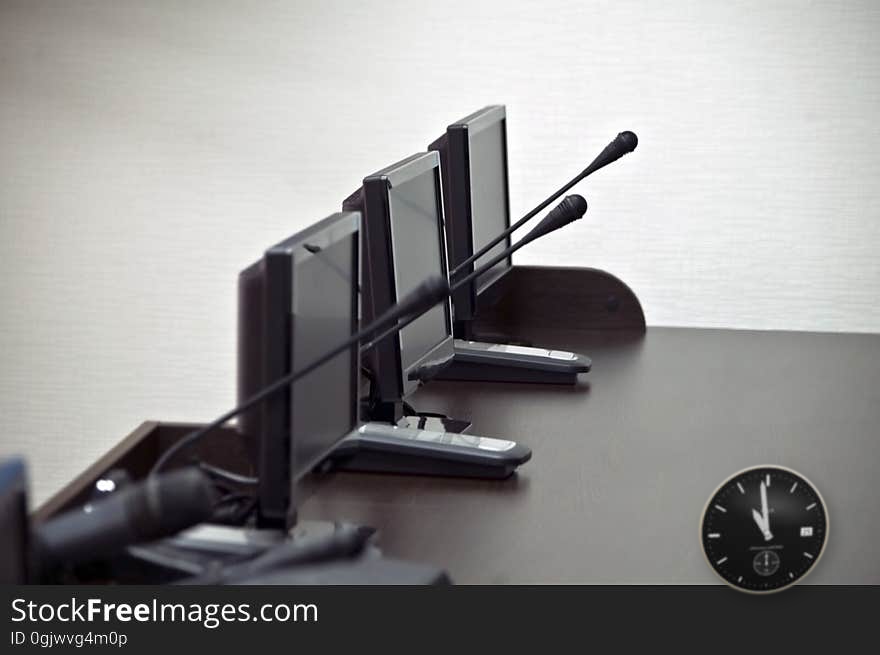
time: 10:59
